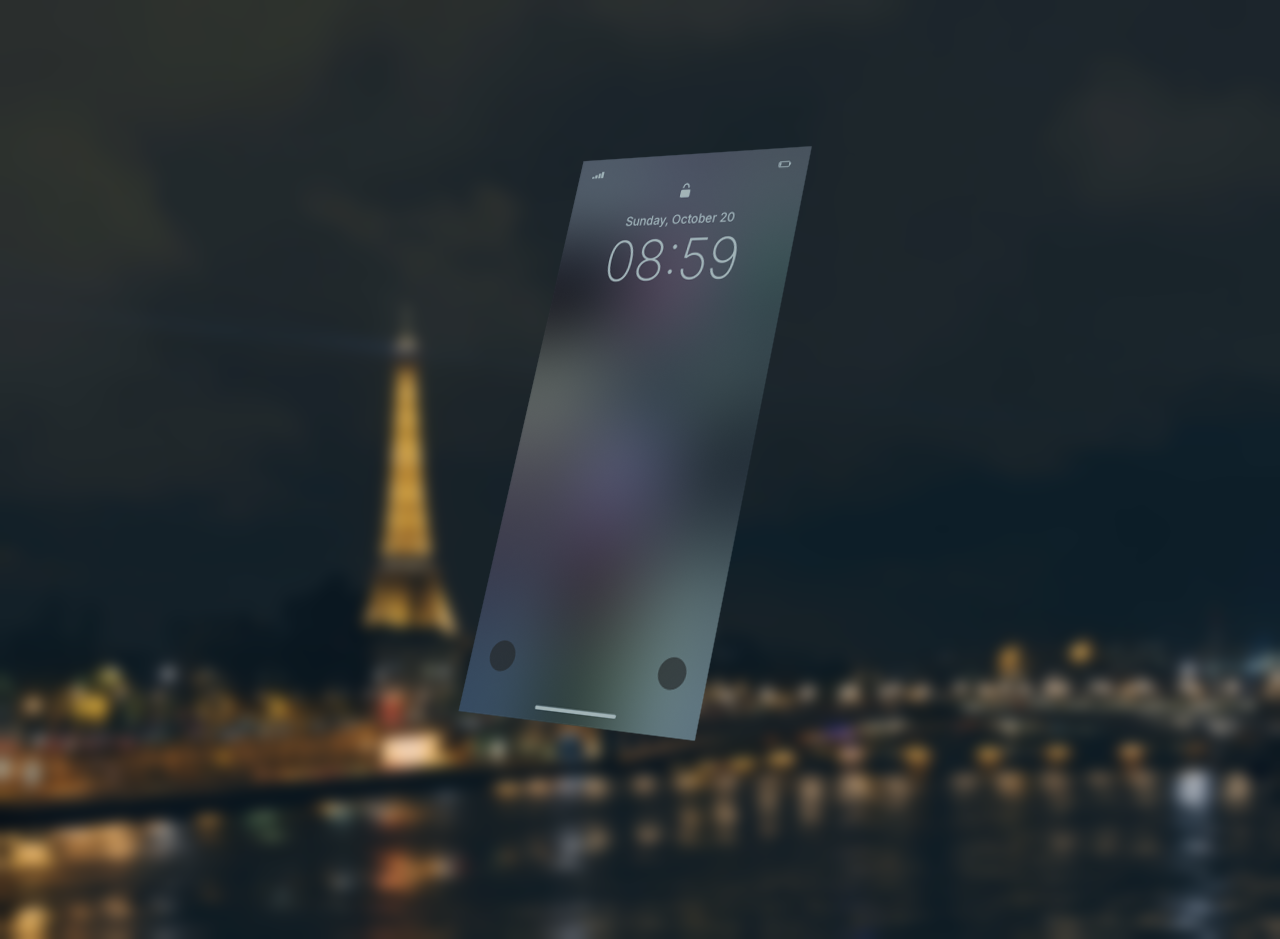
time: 8:59
